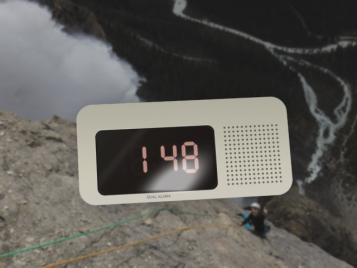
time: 1:48
